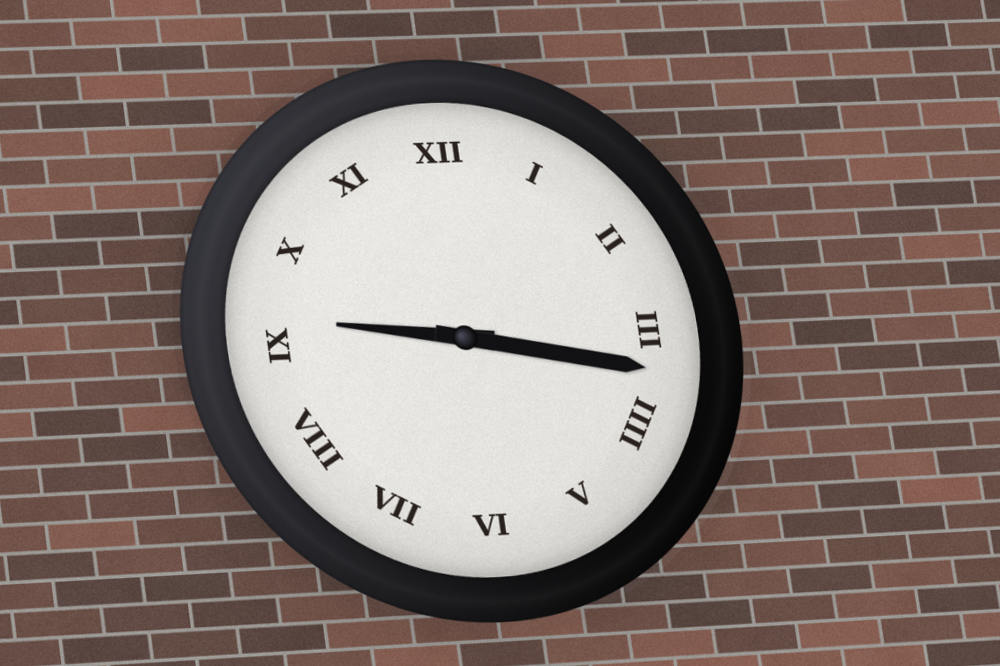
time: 9:17
